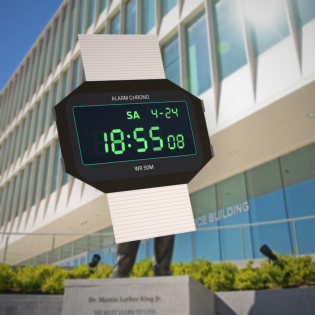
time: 18:55:08
